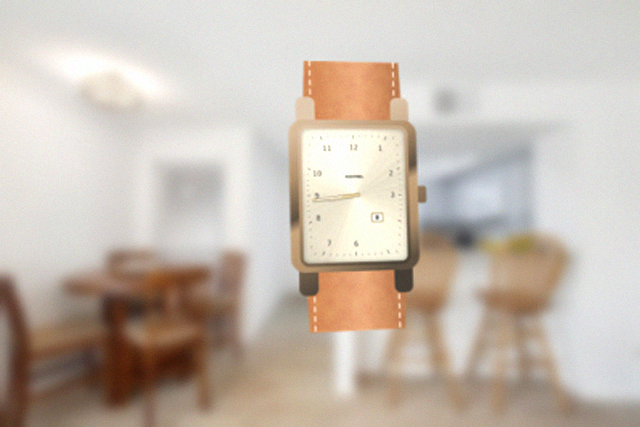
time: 8:44
